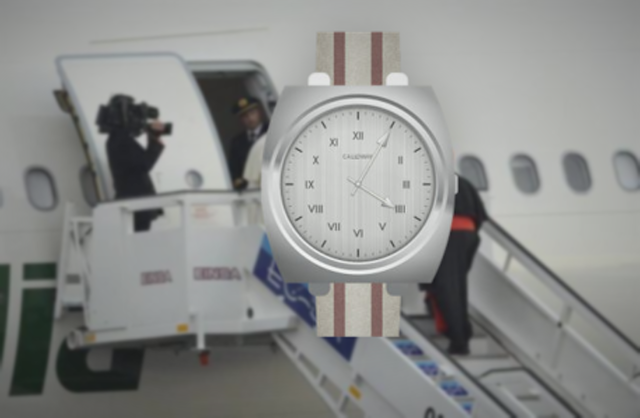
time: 4:05
